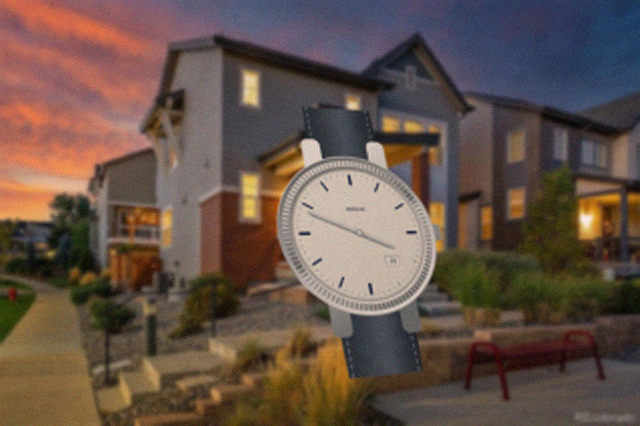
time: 3:49
